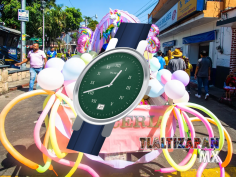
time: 12:41
